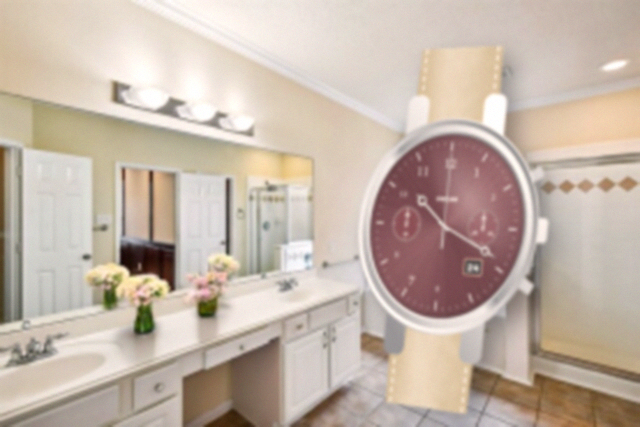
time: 10:19
